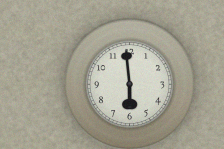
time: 5:59
